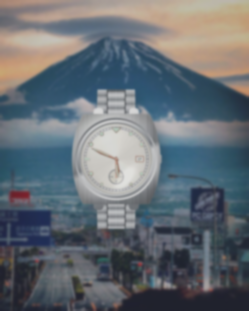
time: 5:49
